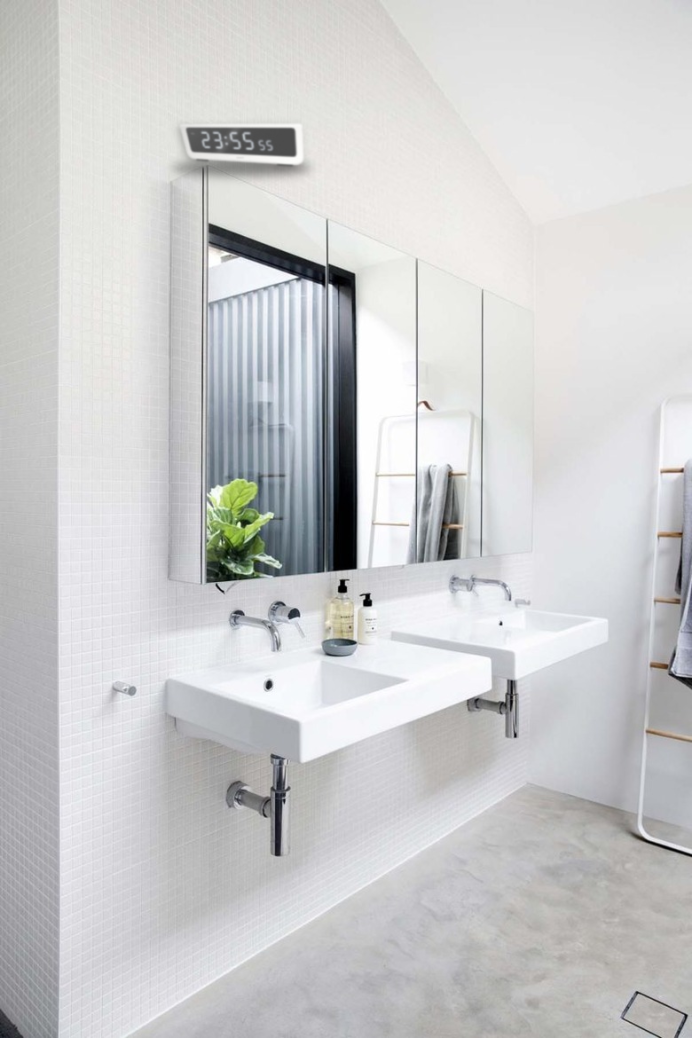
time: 23:55
